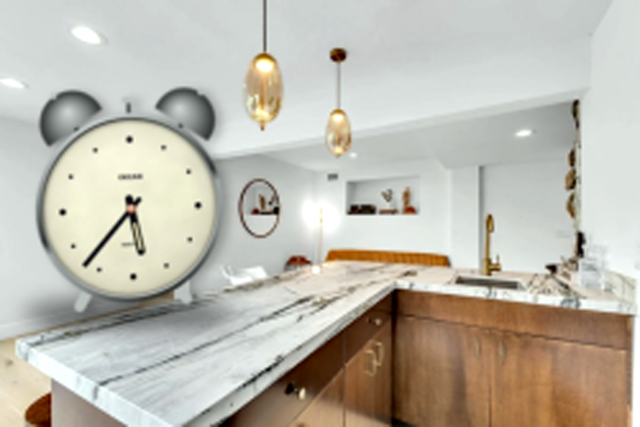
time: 5:37
